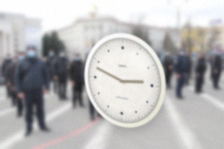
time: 2:48
